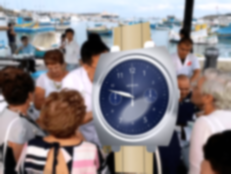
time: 9:48
